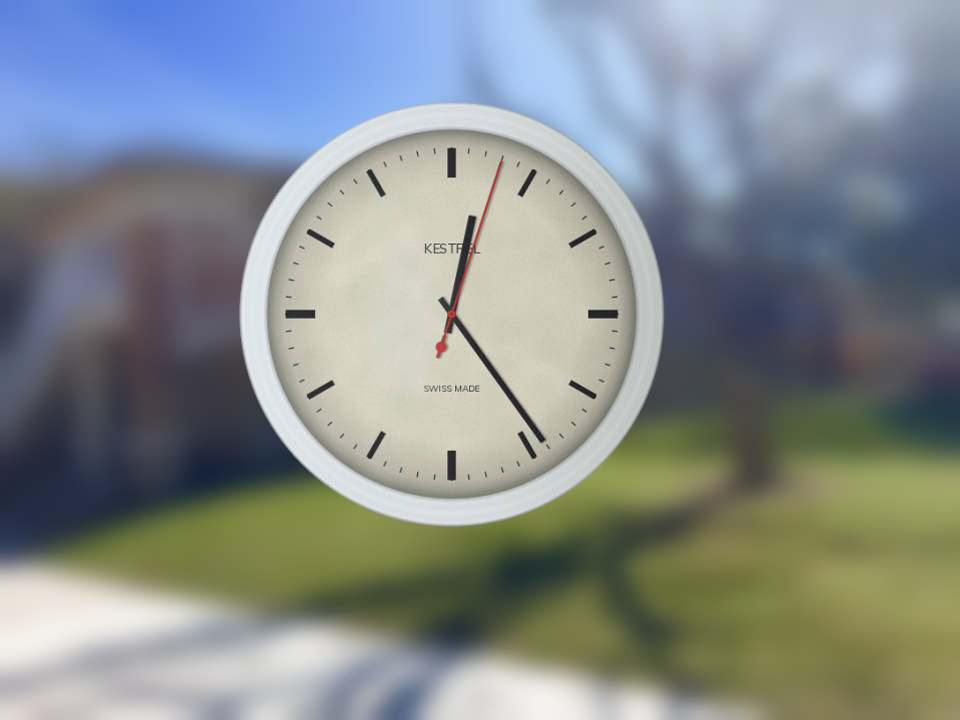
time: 12:24:03
